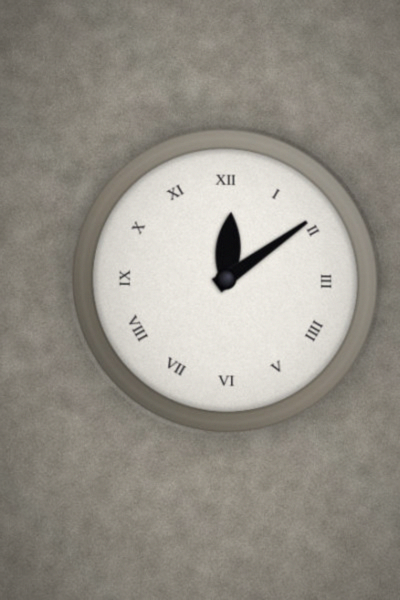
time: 12:09
